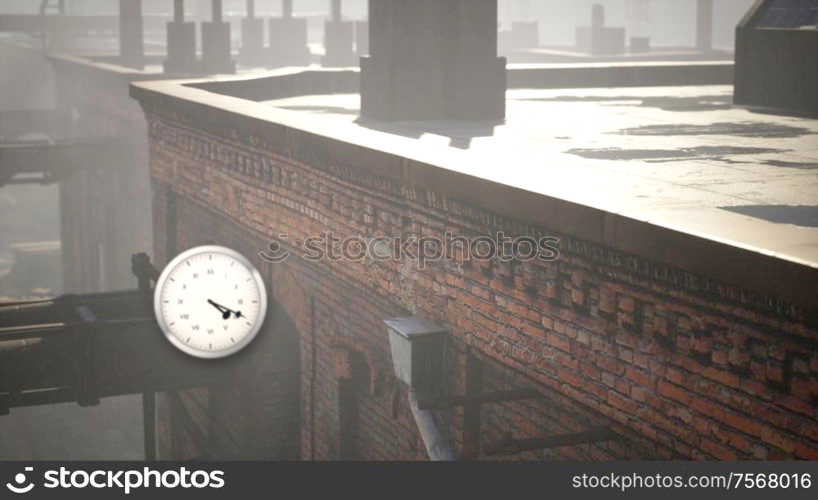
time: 4:19
